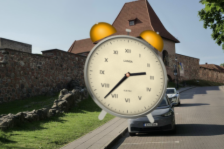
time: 2:37
